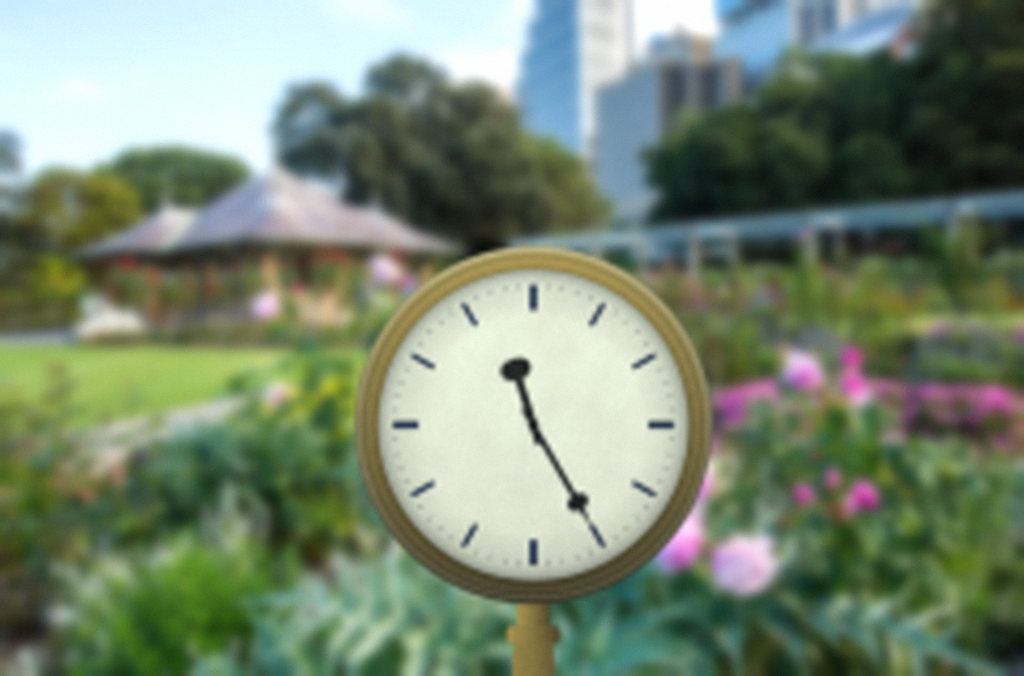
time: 11:25
